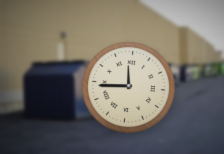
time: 11:44
